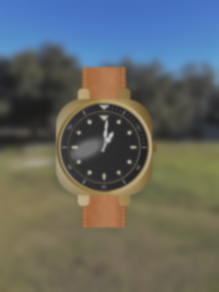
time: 1:01
